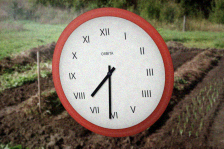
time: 7:31
